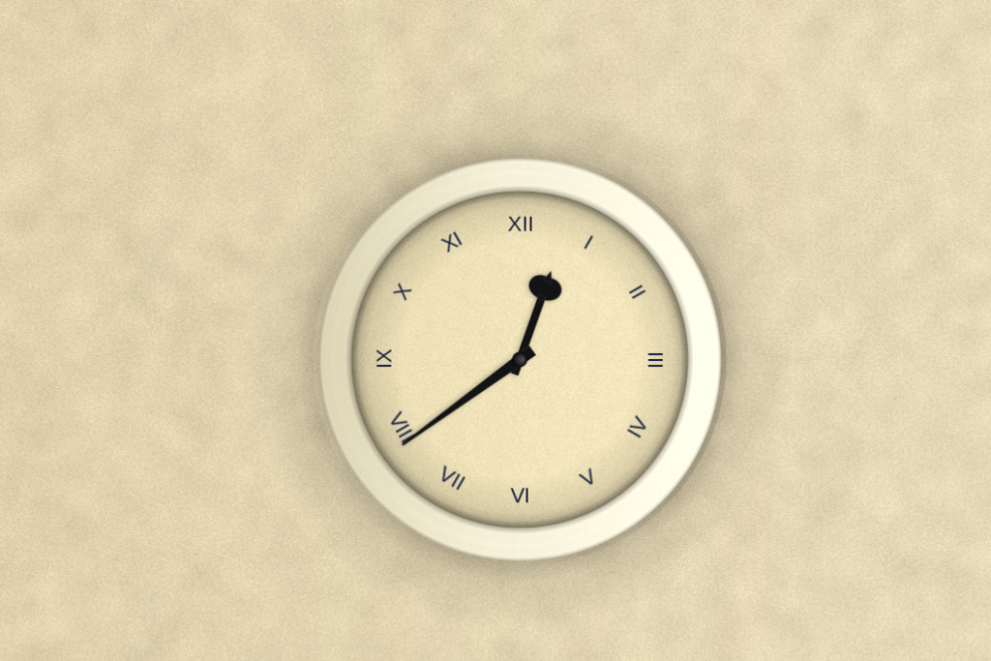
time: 12:39
